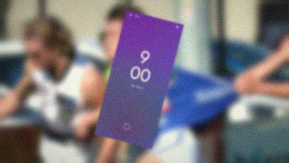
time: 9:00
